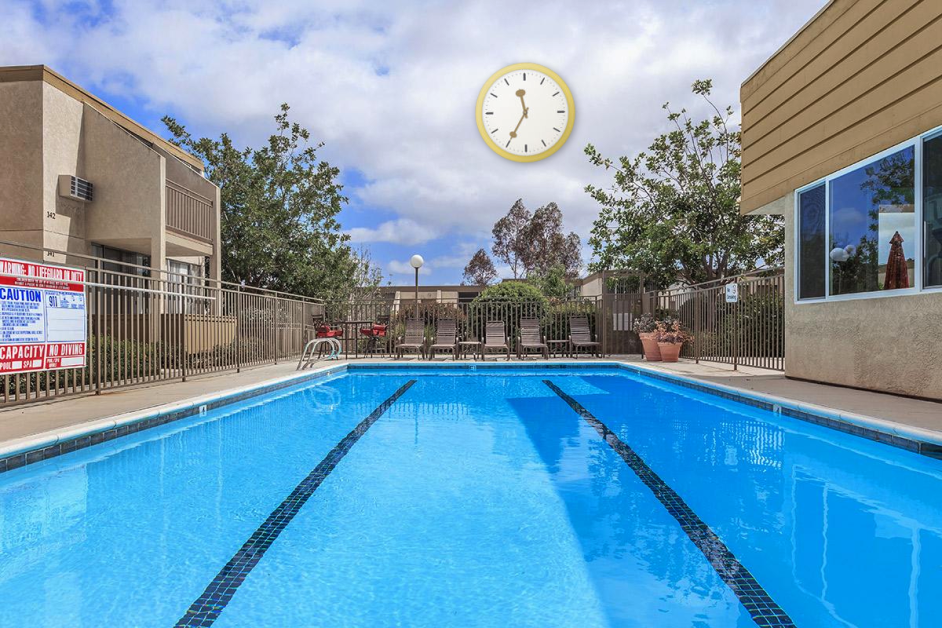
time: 11:35
